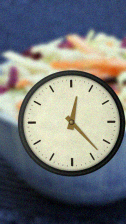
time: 12:23
